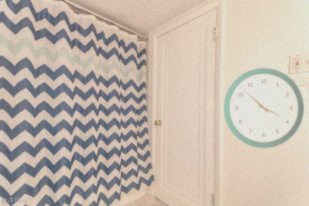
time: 3:52
